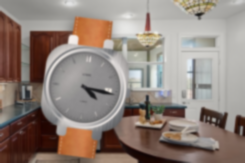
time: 4:16
